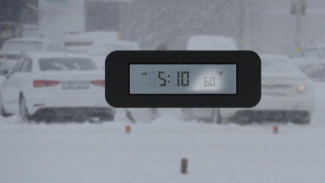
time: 5:10
